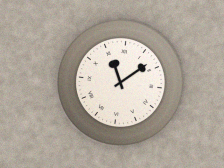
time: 11:08
